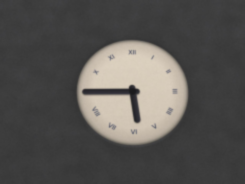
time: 5:45
